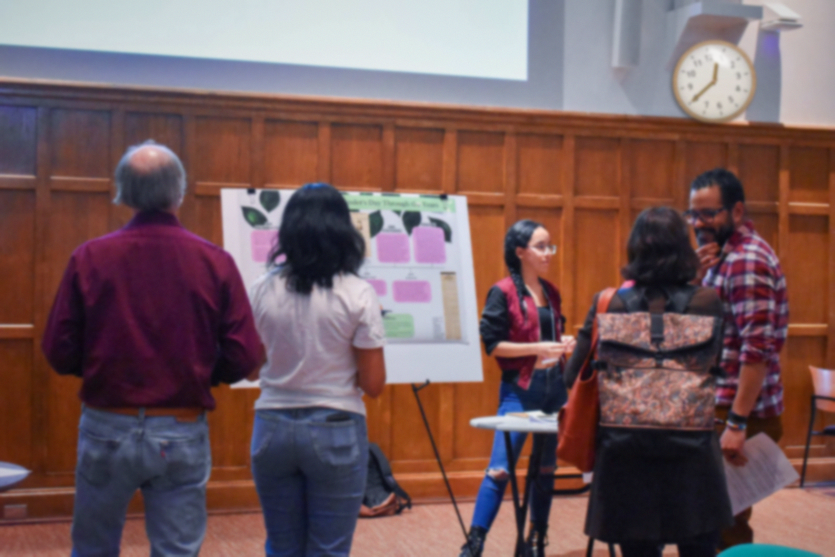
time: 12:40
